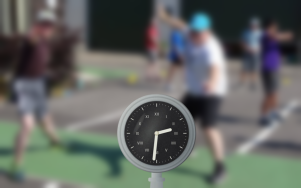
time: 2:31
